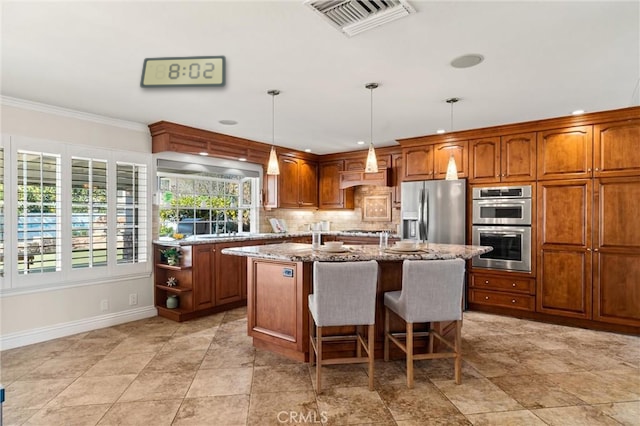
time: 8:02
